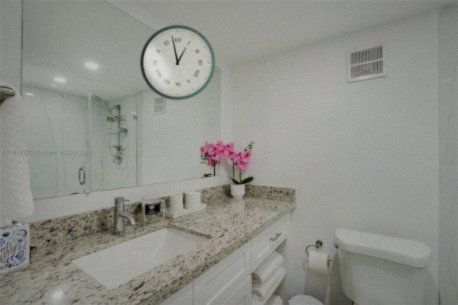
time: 12:58
